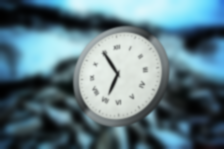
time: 6:55
